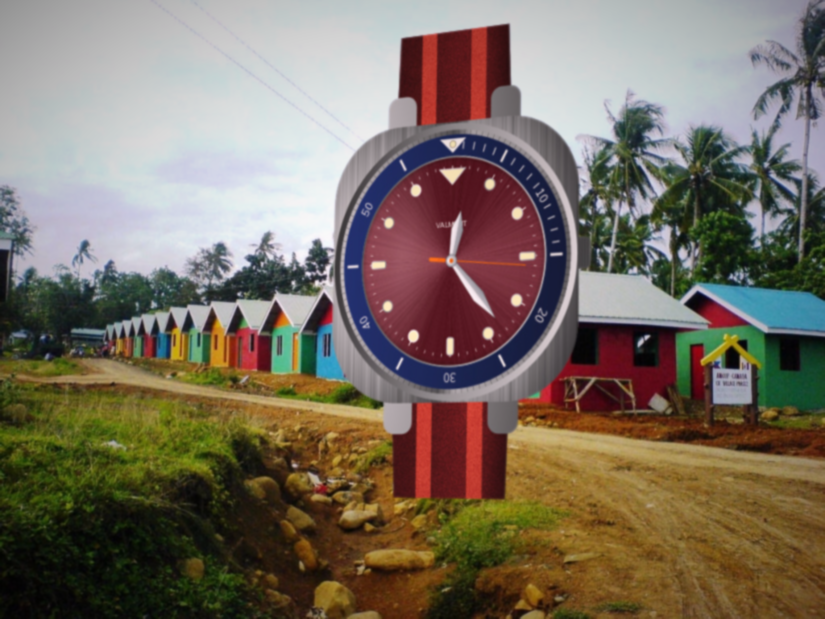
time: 12:23:16
